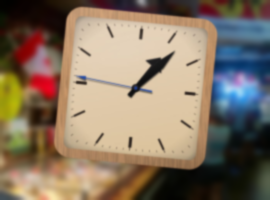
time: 1:06:46
